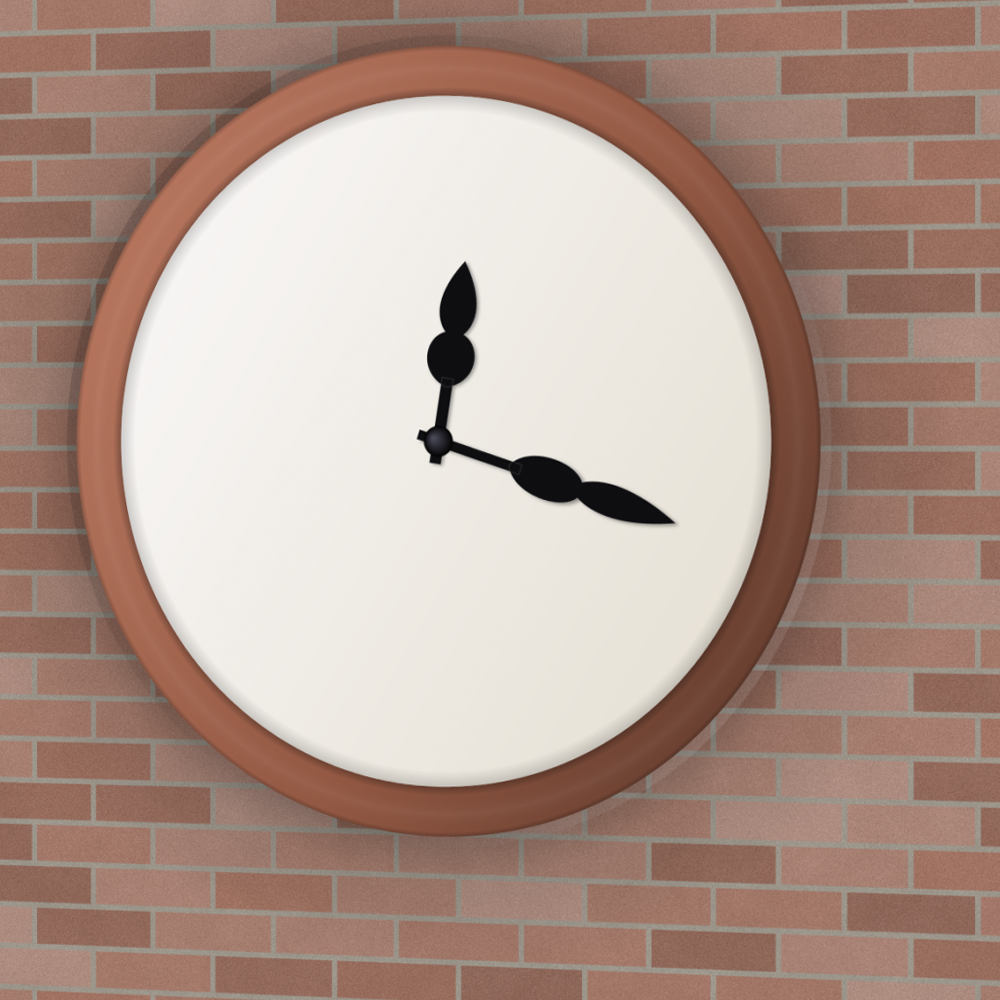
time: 12:18
